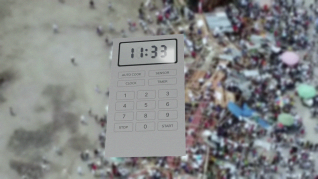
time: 11:33
